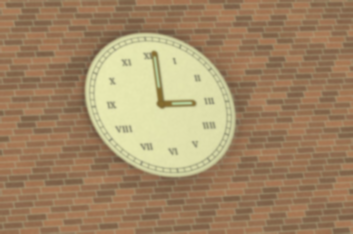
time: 3:01
